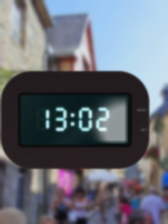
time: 13:02
